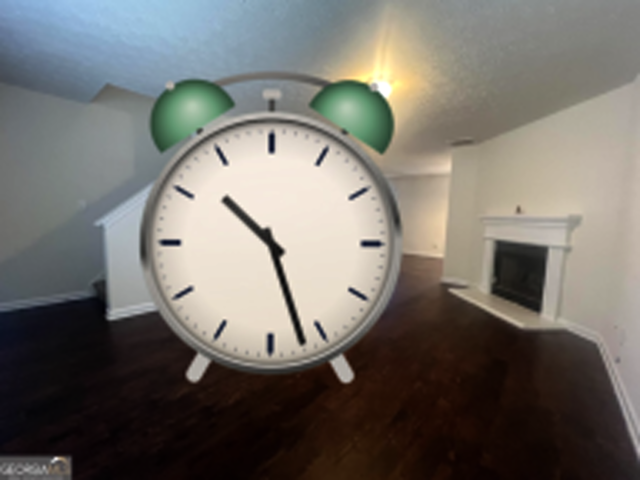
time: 10:27
